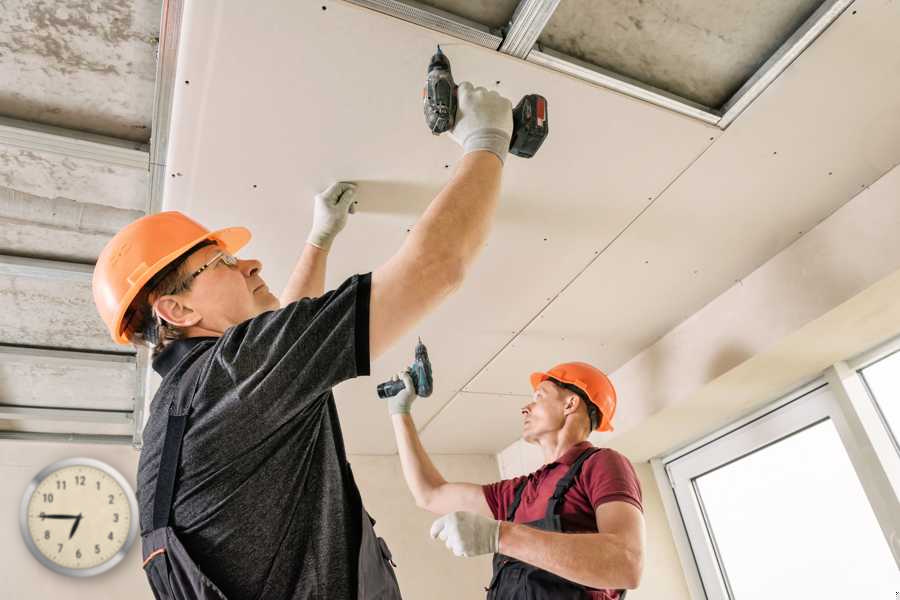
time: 6:45
